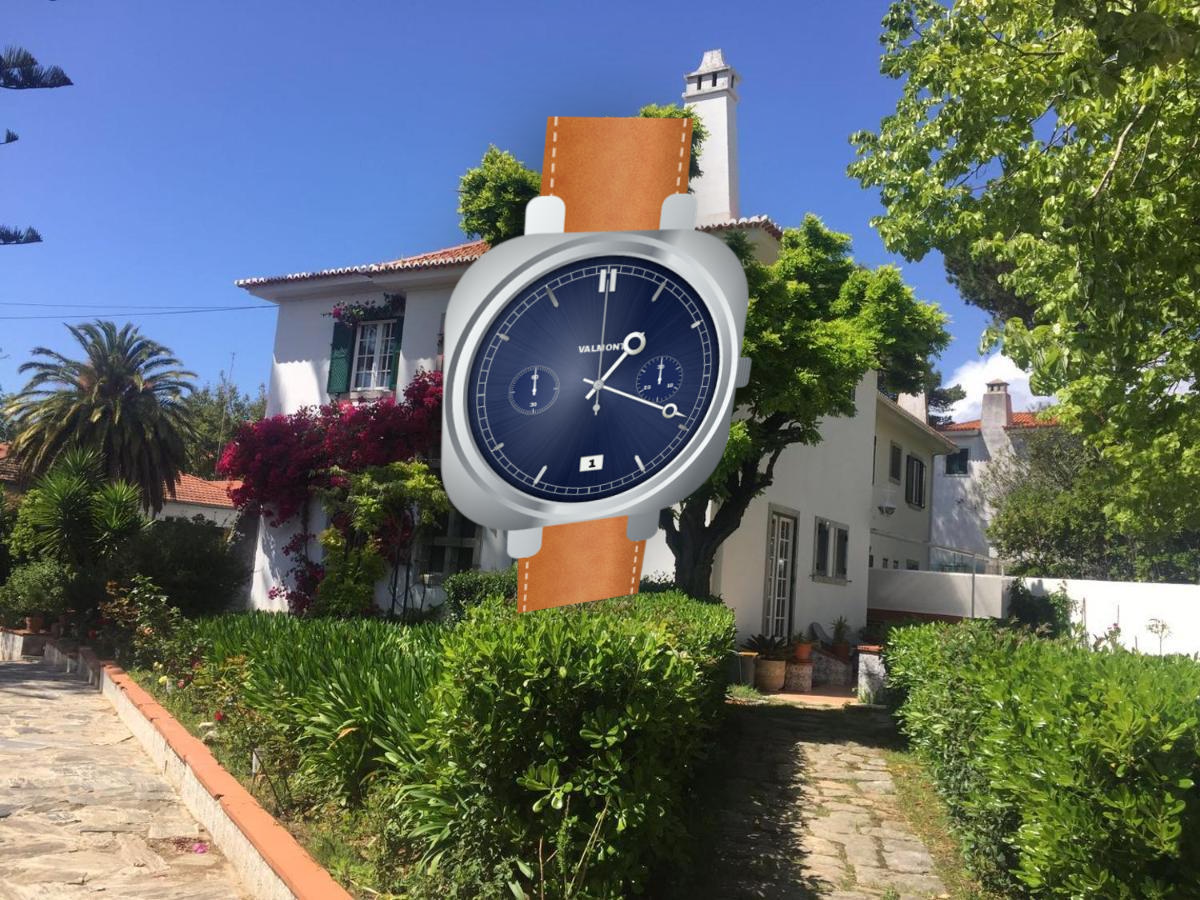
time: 1:19
